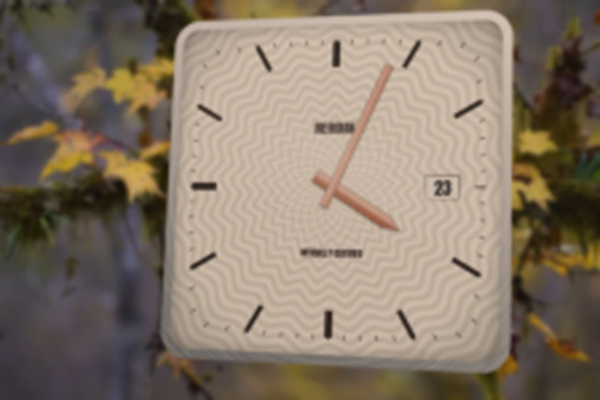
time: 4:04
